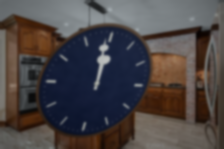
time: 11:59
